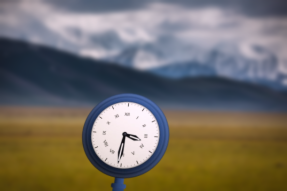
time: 3:31
